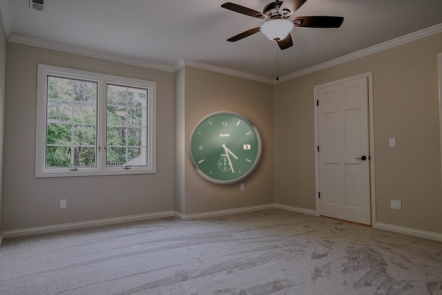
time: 4:27
